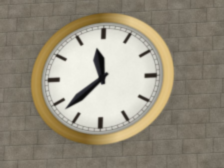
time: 11:38
